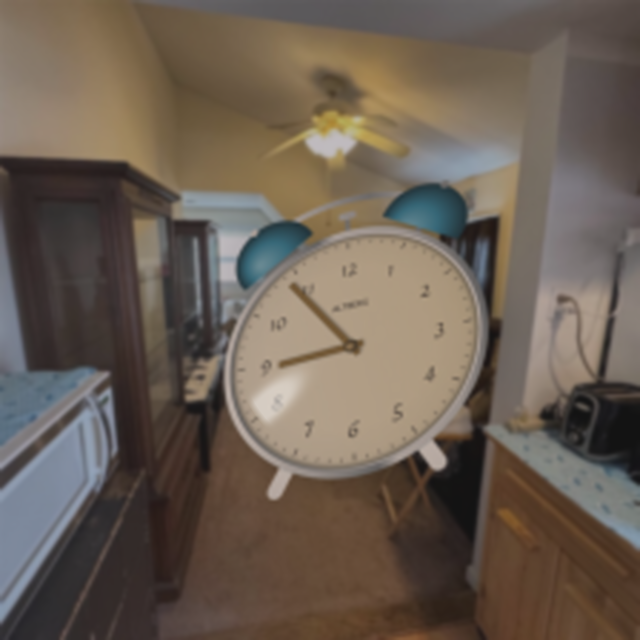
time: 8:54
